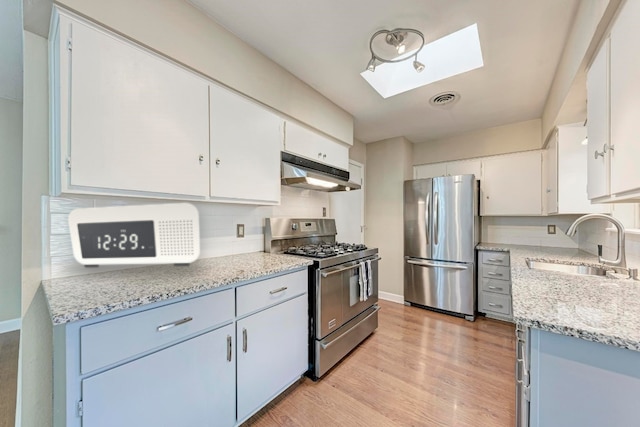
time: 12:29
